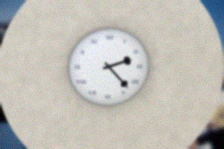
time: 2:23
